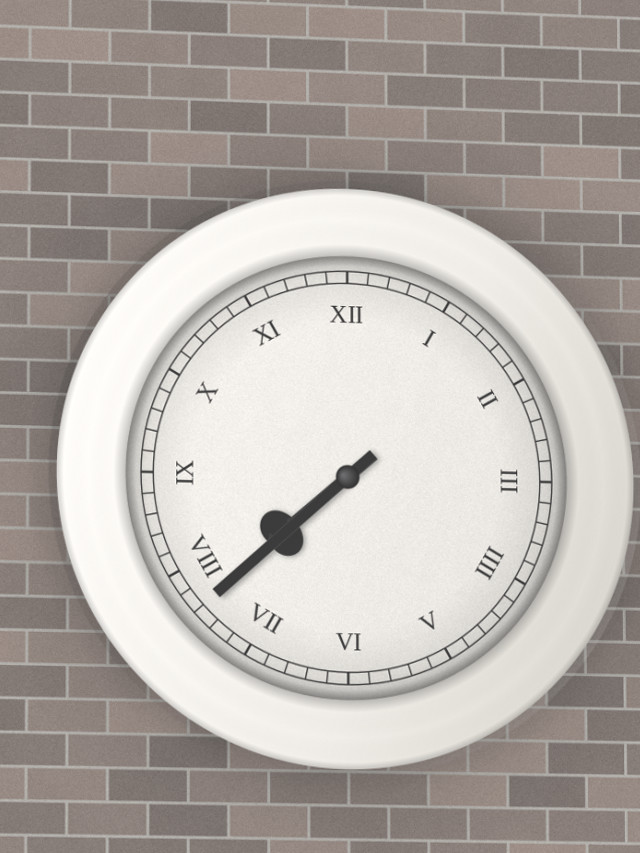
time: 7:38
